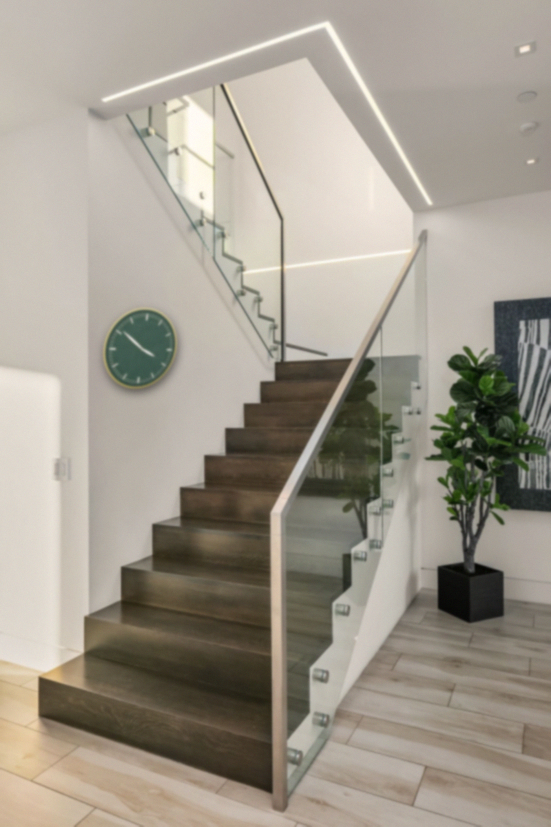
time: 3:51
